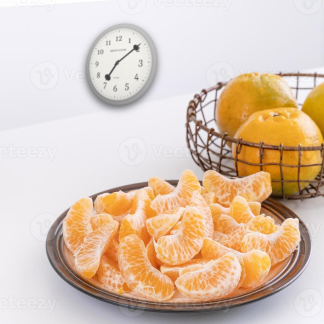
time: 7:09
